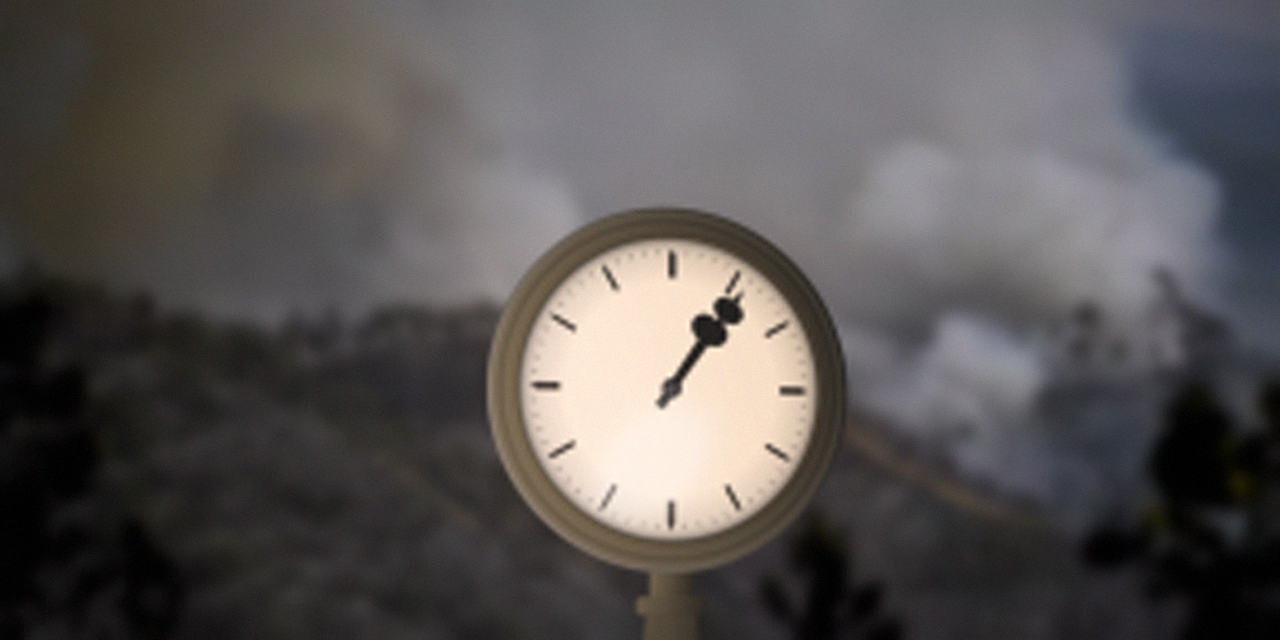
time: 1:06
